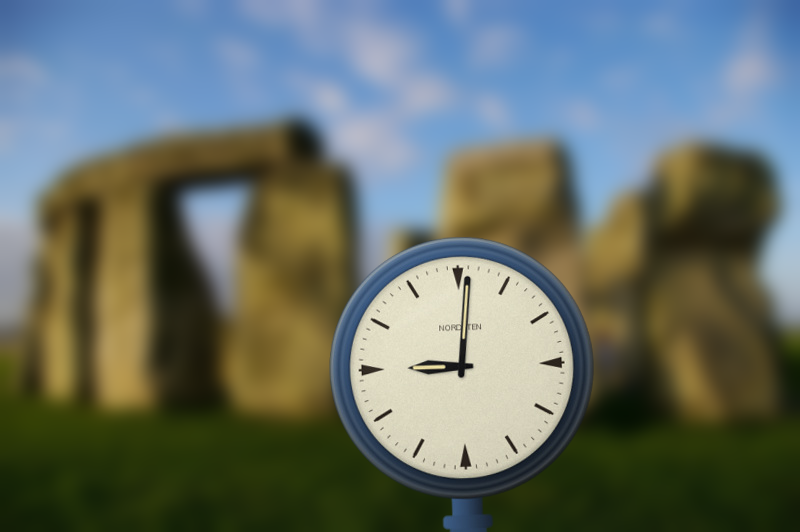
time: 9:01
